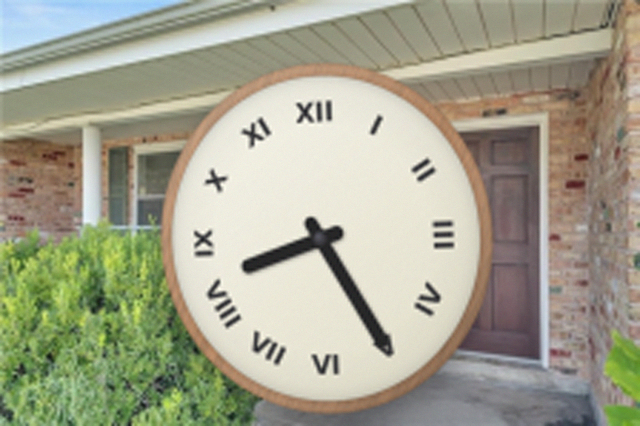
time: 8:25
